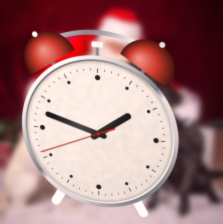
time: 1:47:41
